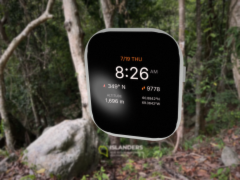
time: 8:26
